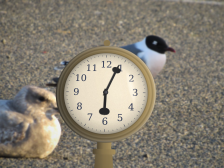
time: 6:04
